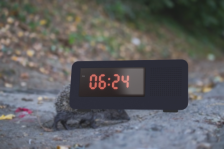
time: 6:24
